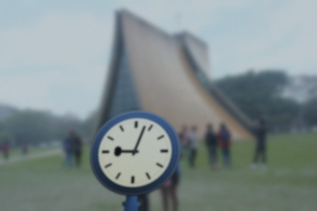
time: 9:03
